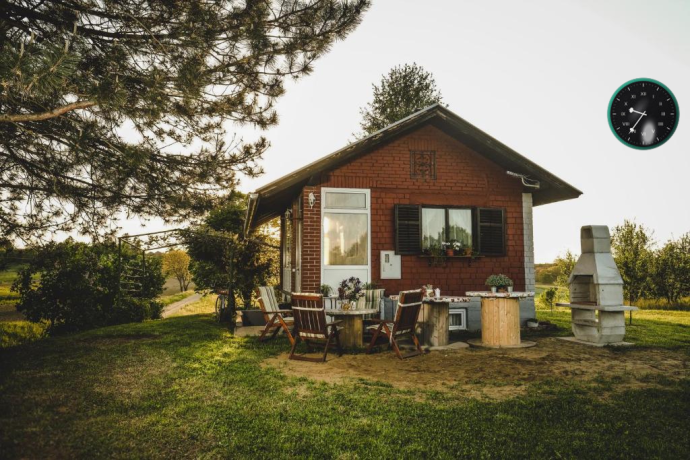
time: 9:36
